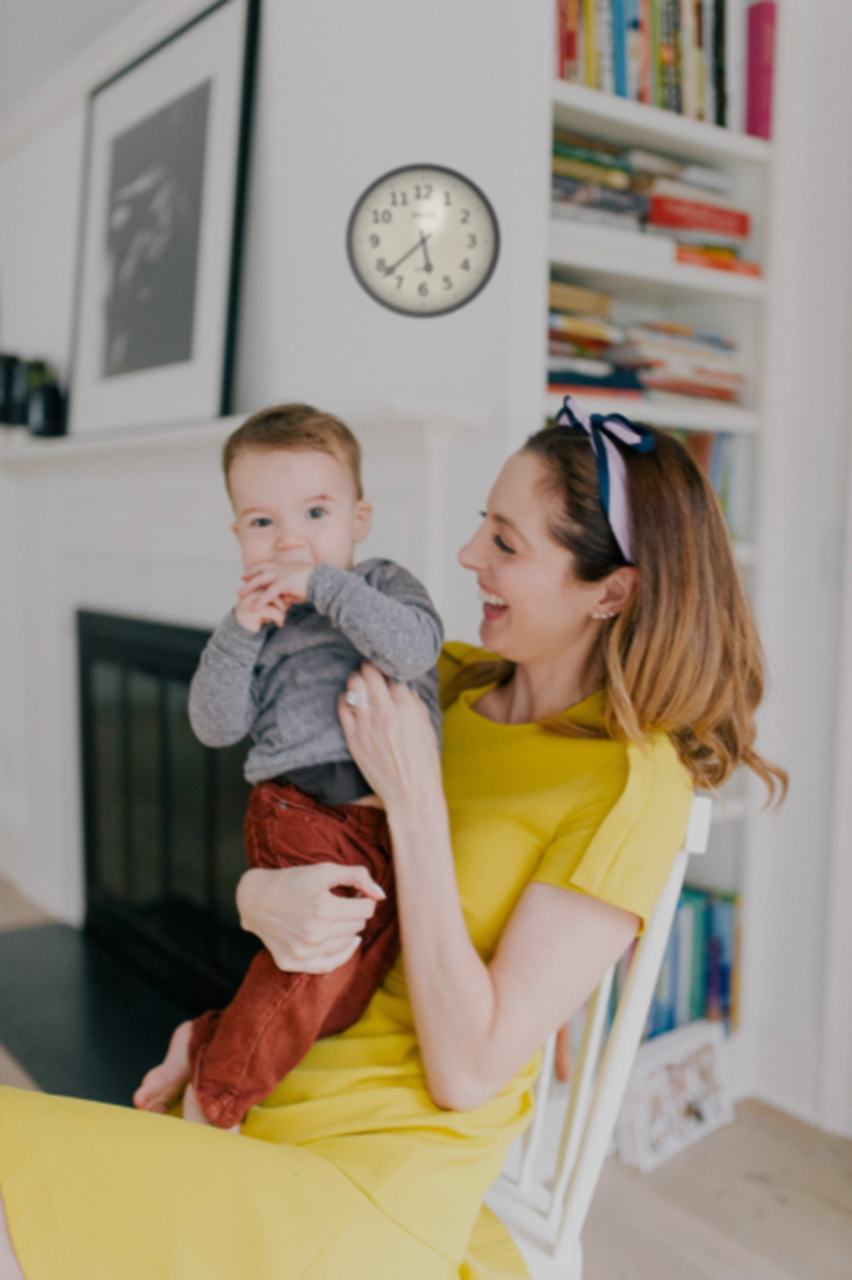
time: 5:38
